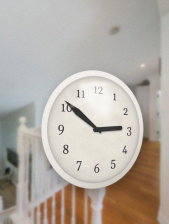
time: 2:51
